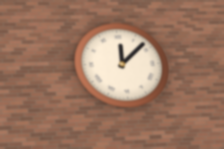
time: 12:08
